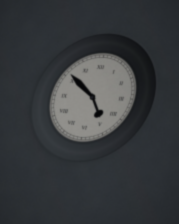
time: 4:51
